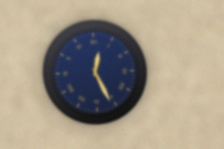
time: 12:26
